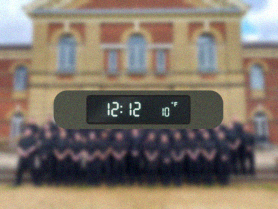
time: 12:12
